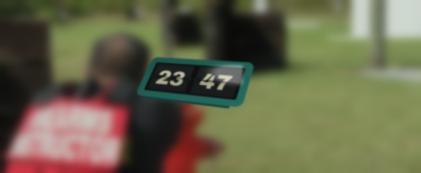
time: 23:47
